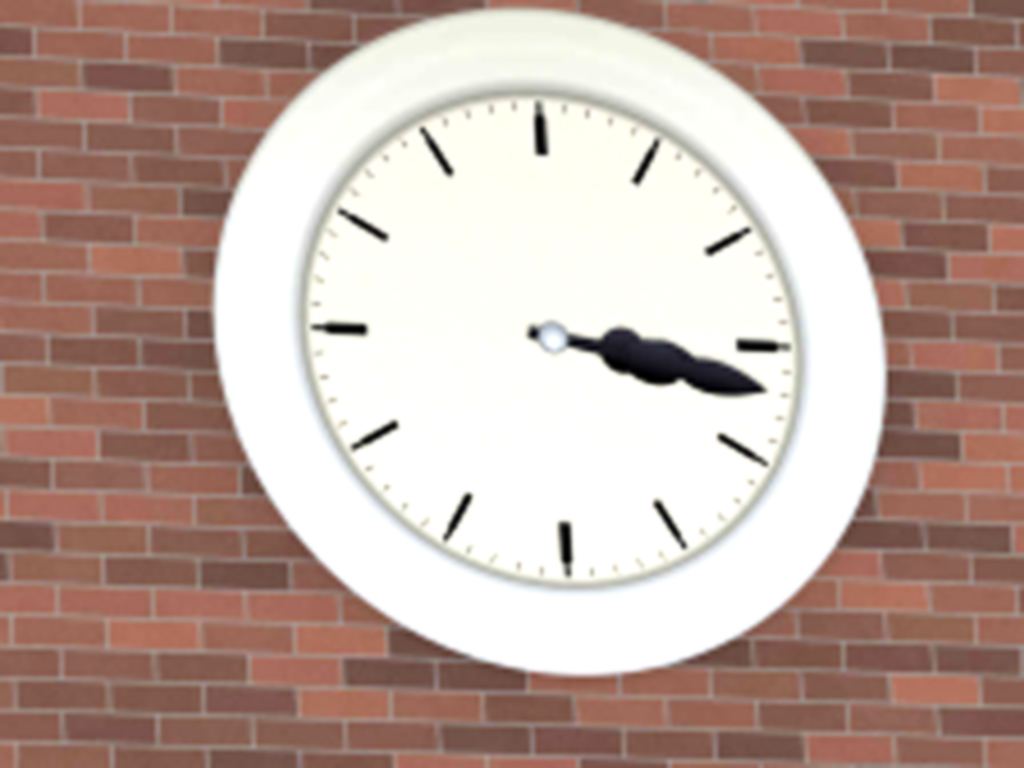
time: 3:17
